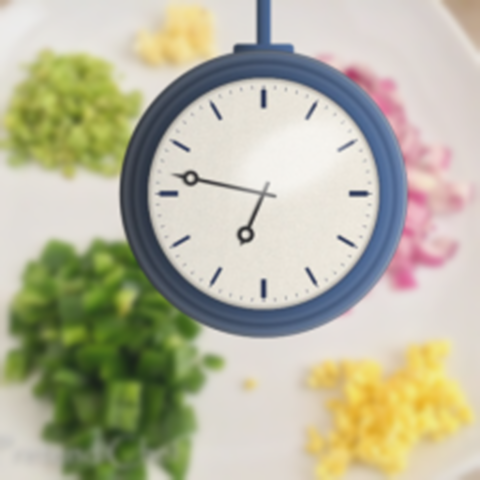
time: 6:47
